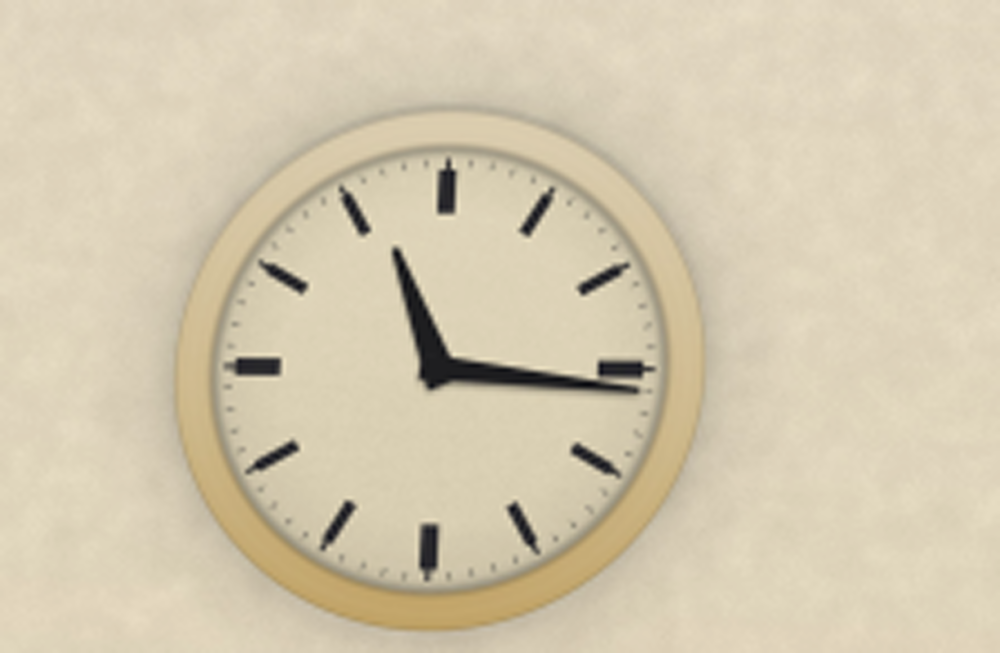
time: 11:16
